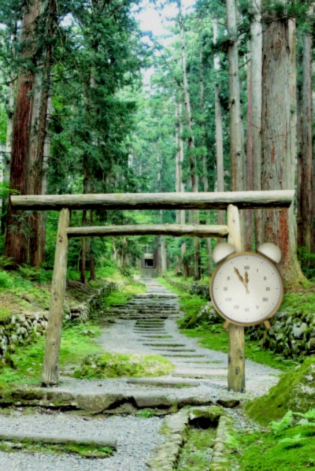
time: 11:55
